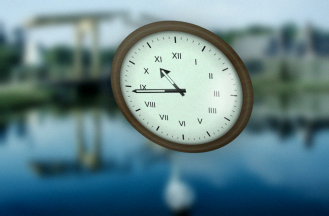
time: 10:44
